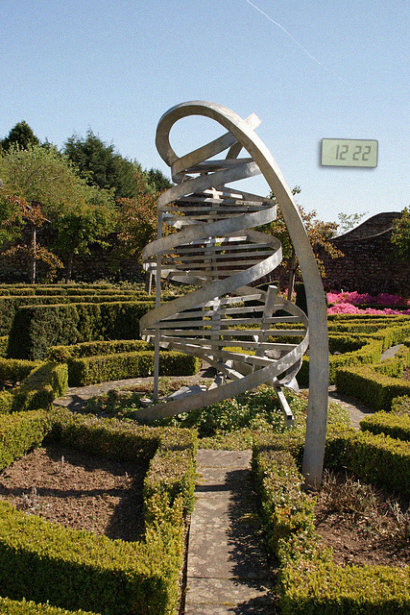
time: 12:22
